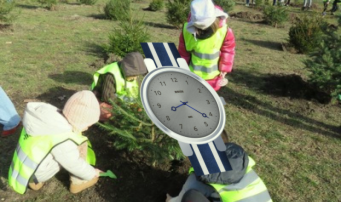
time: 8:22
